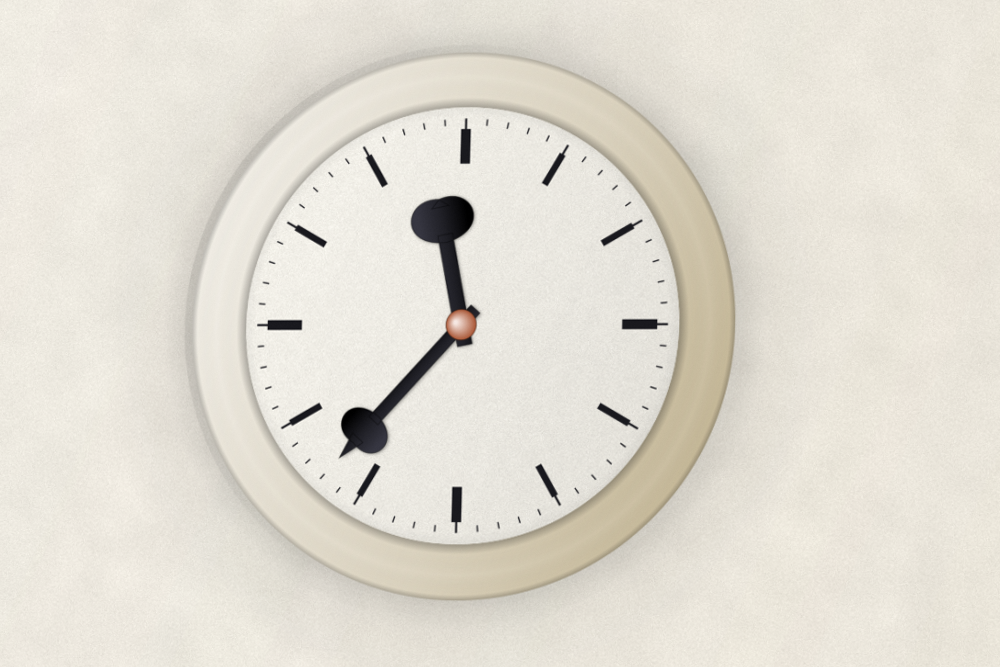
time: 11:37
